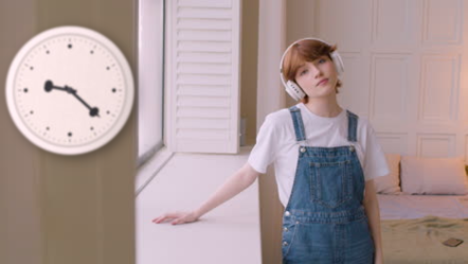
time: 9:22
